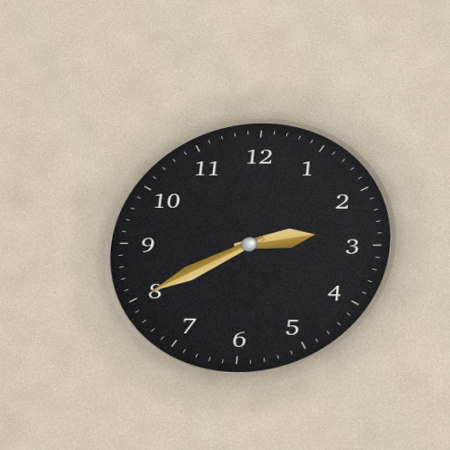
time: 2:40
